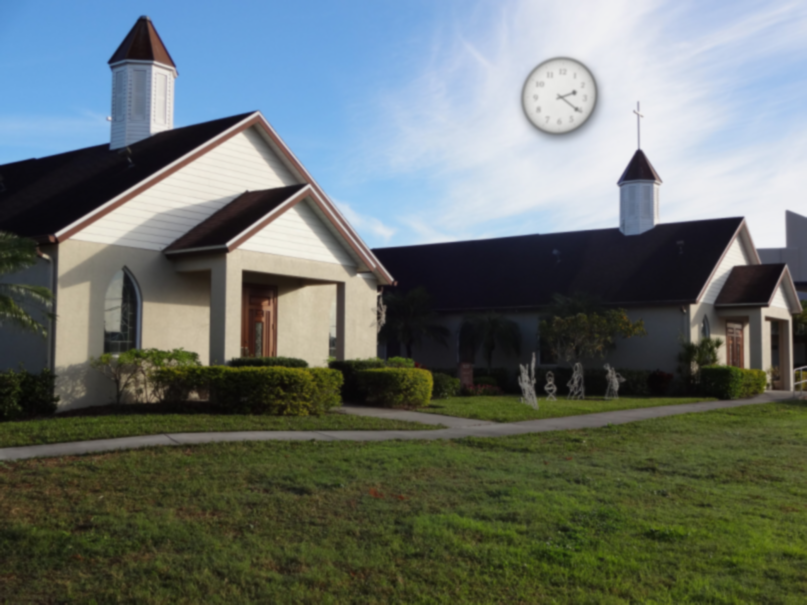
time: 2:21
